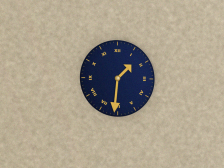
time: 1:31
